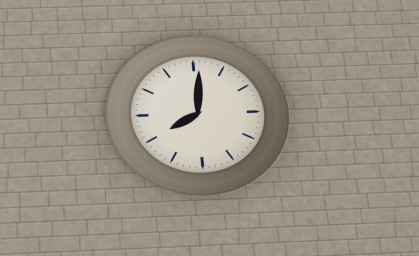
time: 8:01
